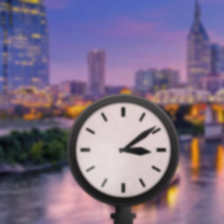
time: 3:09
